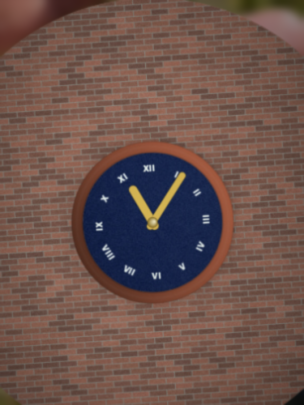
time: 11:06
